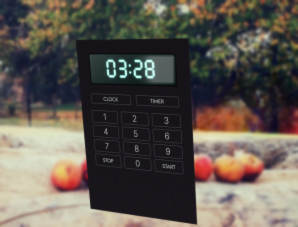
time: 3:28
